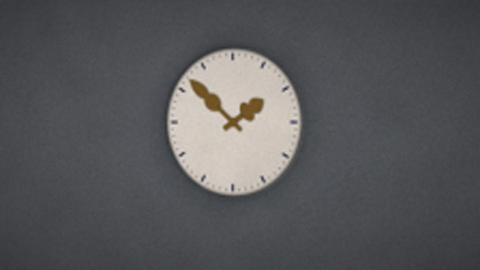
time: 1:52
